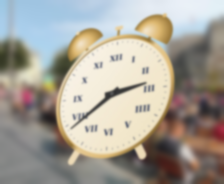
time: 2:39
